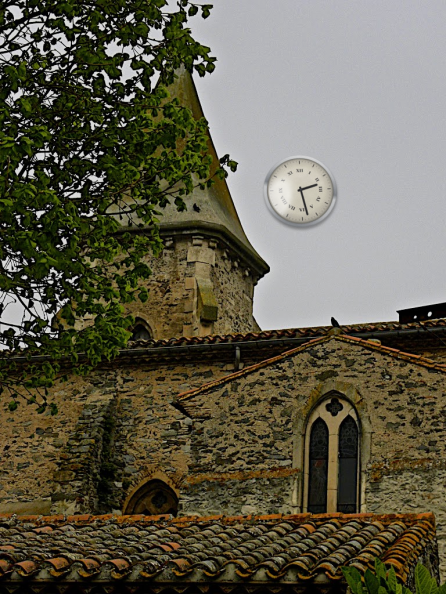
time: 2:28
